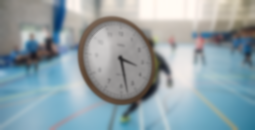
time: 3:28
